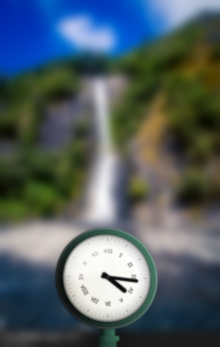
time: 4:16
